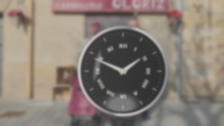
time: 1:49
